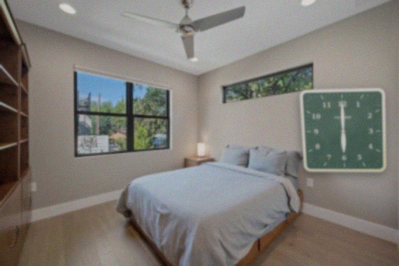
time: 6:00
